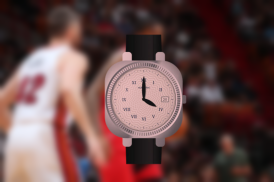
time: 4:00
